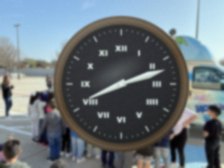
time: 8:12
